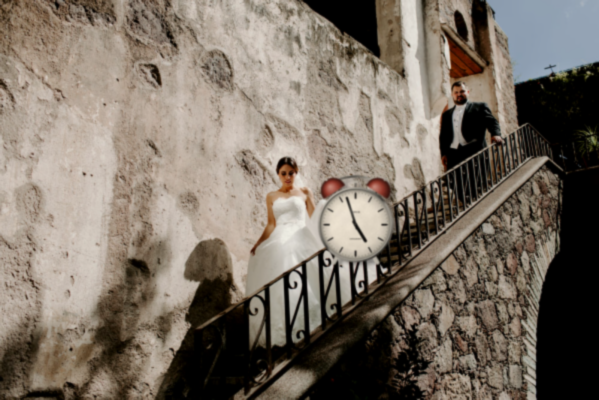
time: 4:57
